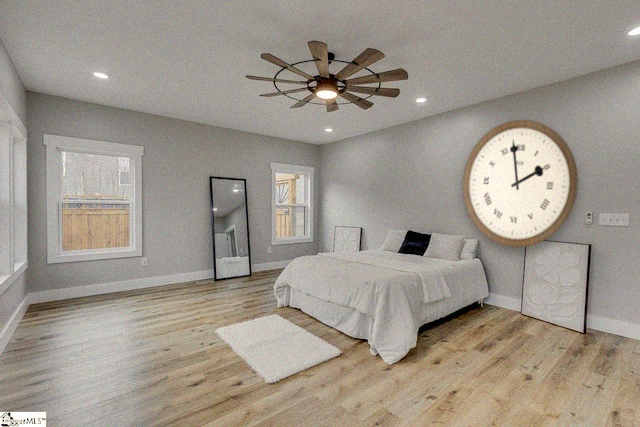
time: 1:58
